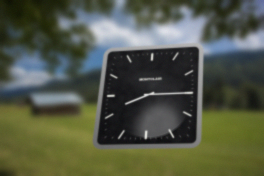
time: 8:15
